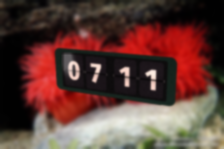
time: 7:11
